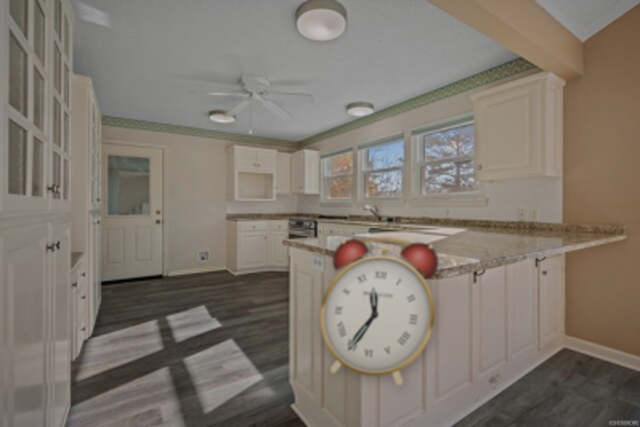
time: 11:35
